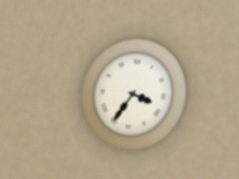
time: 3:35
